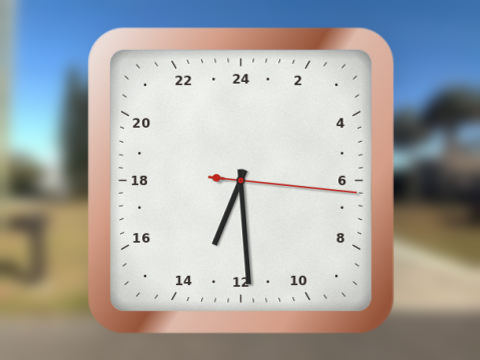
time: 13:29:16
